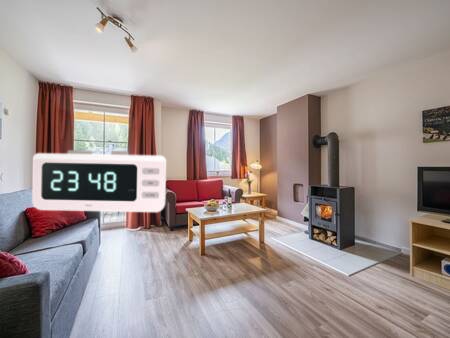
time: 23:48
